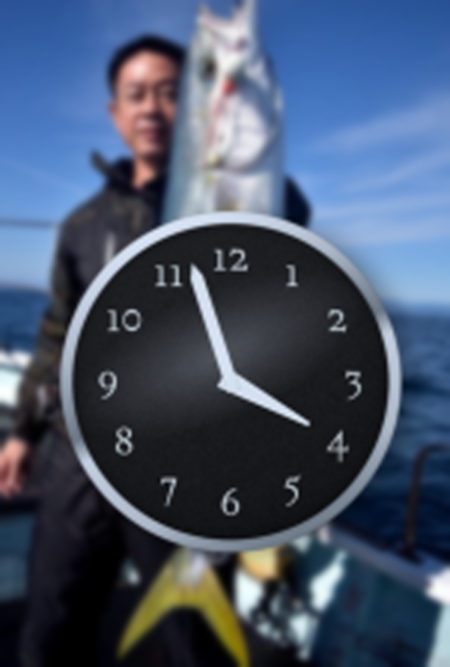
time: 3:57
